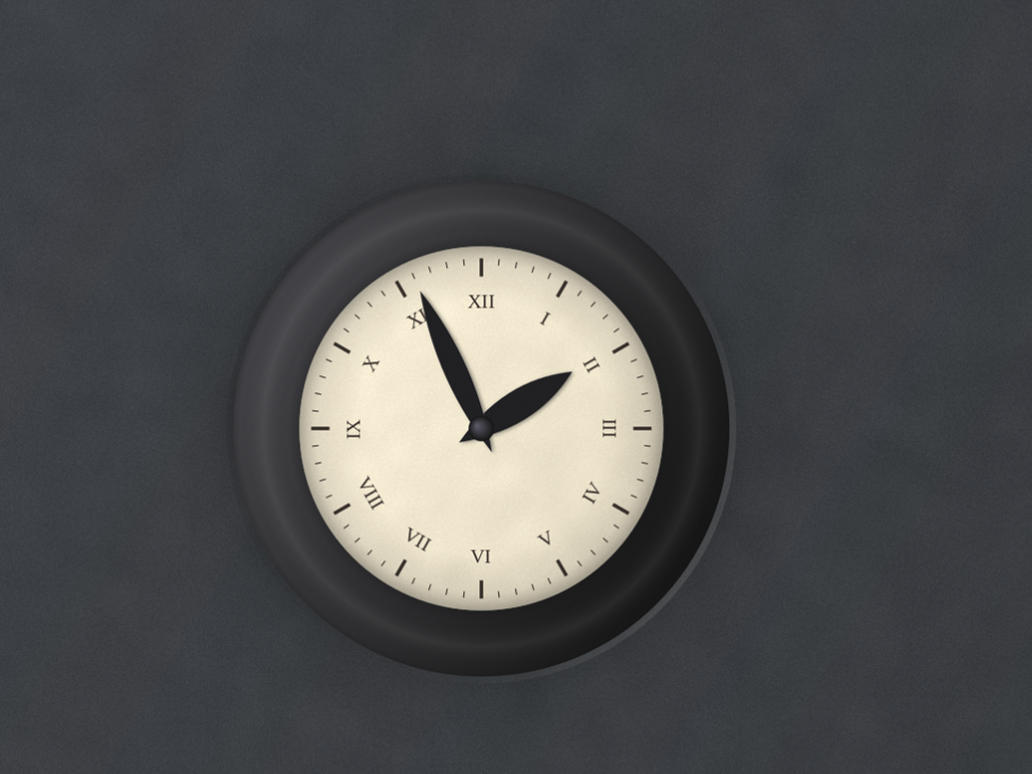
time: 1:56
